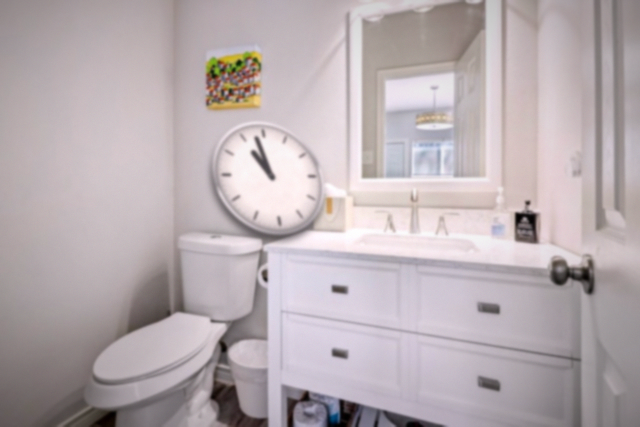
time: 10:58
